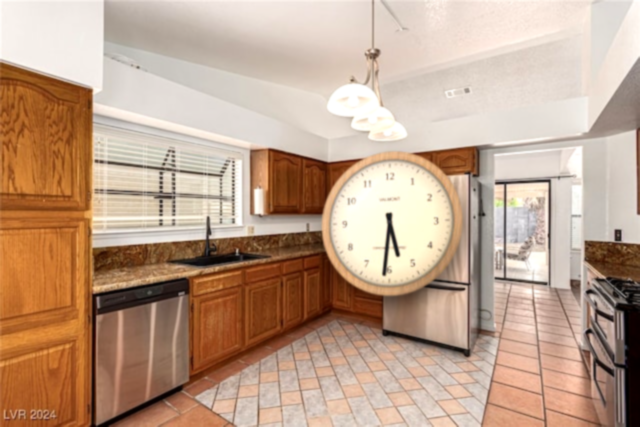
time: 5:31
